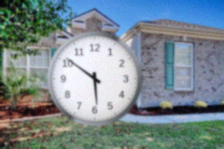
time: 5:51
